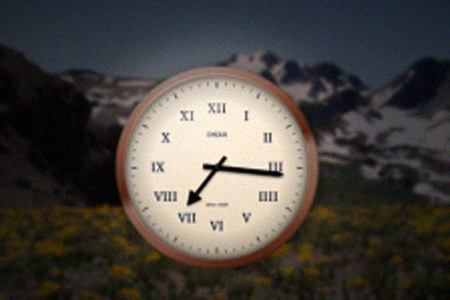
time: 7:16
